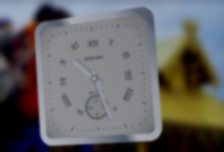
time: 10:27
